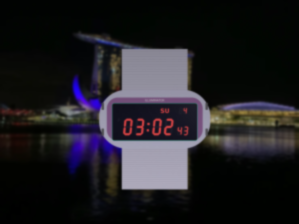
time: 3:02
